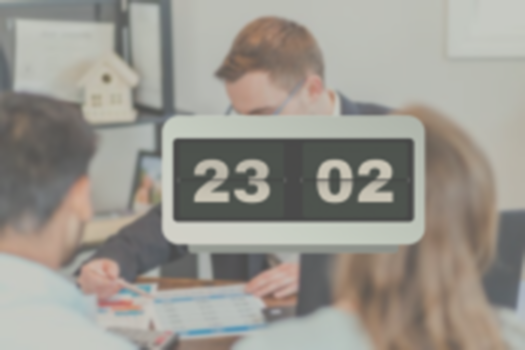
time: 23:02
